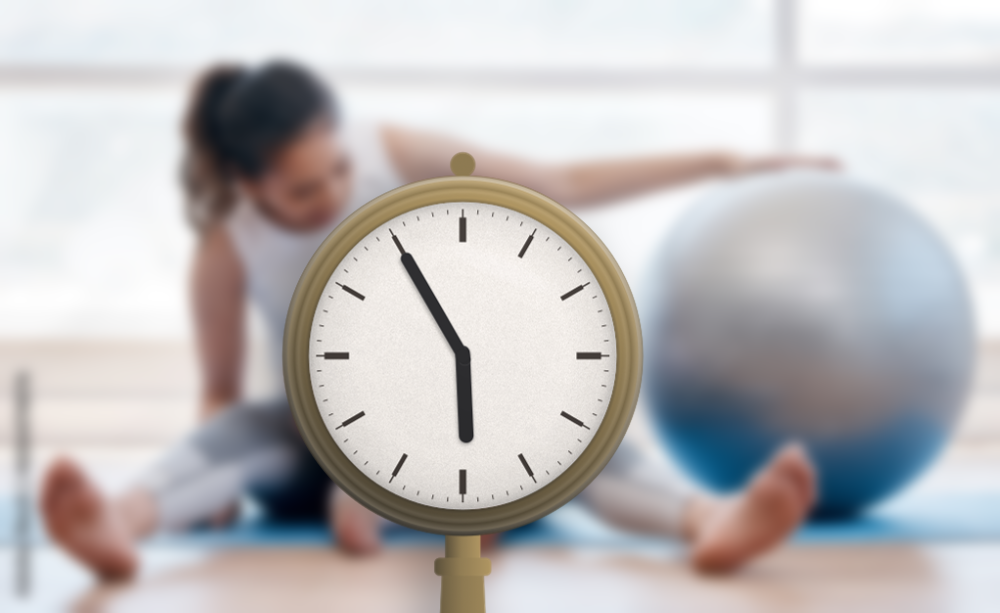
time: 5:55
